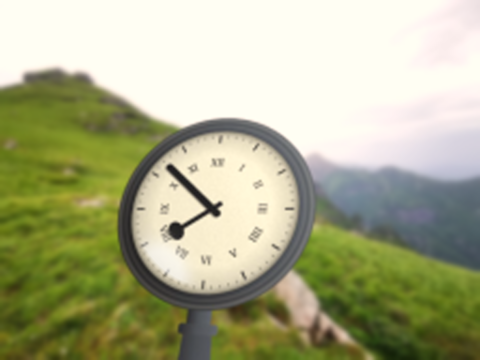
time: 7:52
